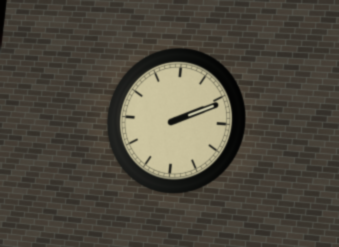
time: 2:11
